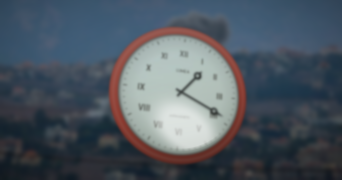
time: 1:19
